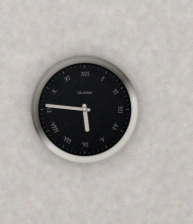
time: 5:46
